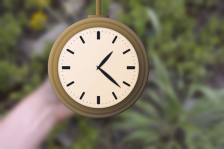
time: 1:22
